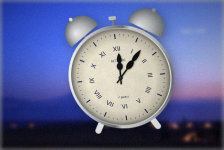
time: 12:07
